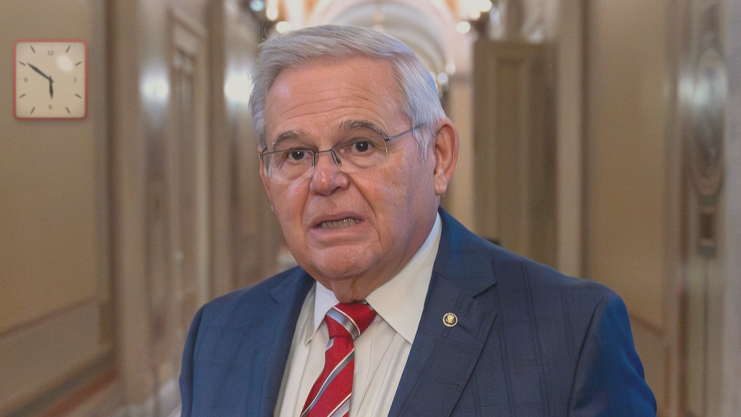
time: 5:51
